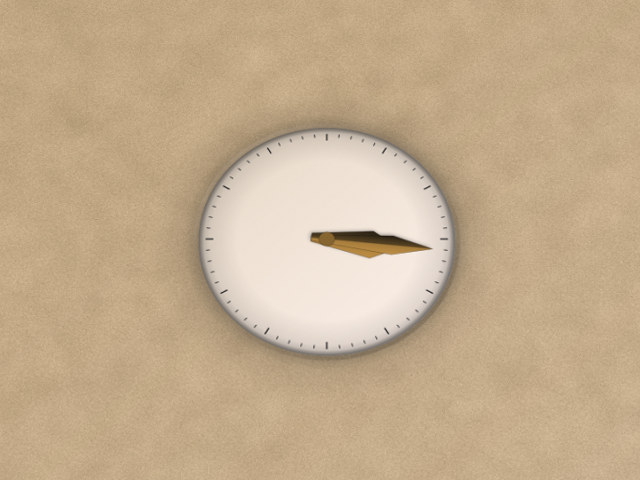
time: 3:16
